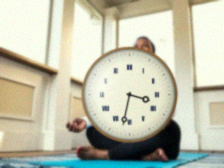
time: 3:32
